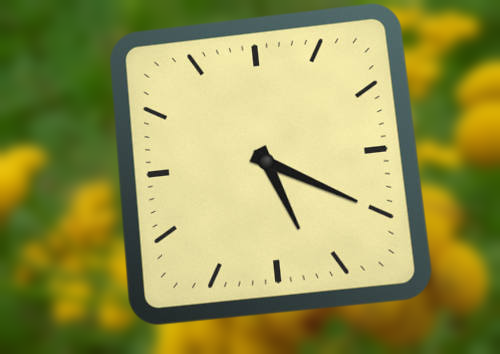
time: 5:20
